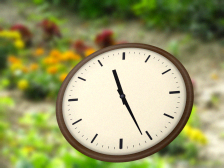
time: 11:26
